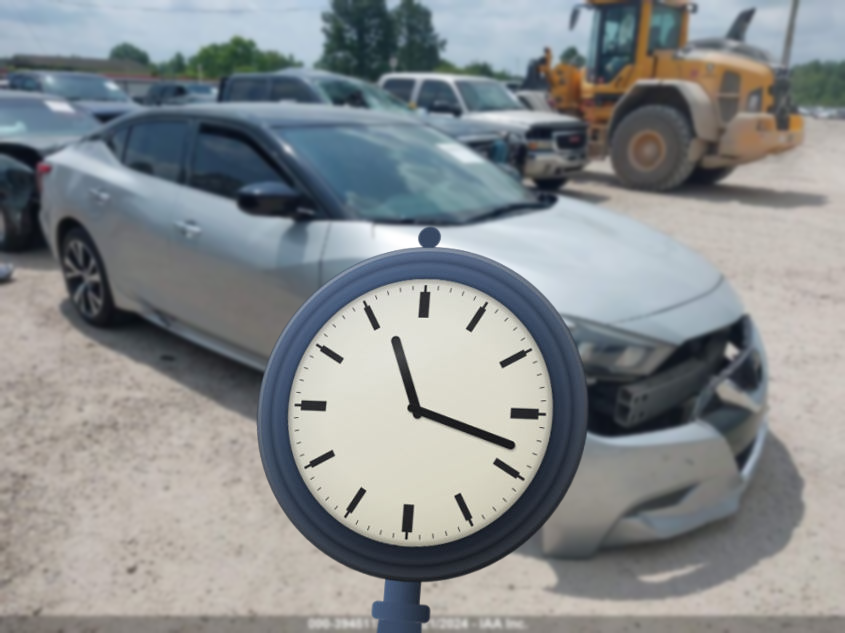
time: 11:18
